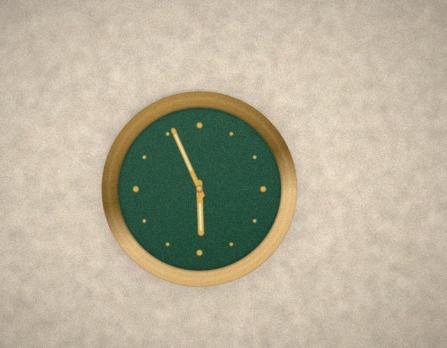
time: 5:56
